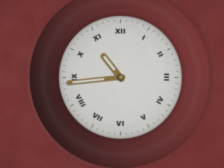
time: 10:44
